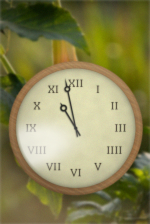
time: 10:58
